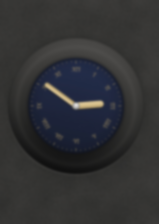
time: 2:51
